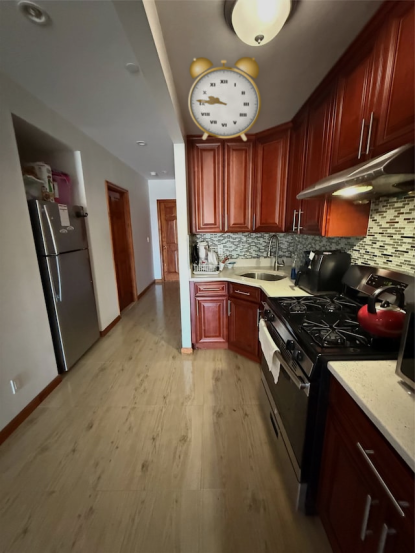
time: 9:46
